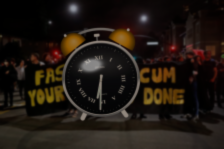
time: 6:31
